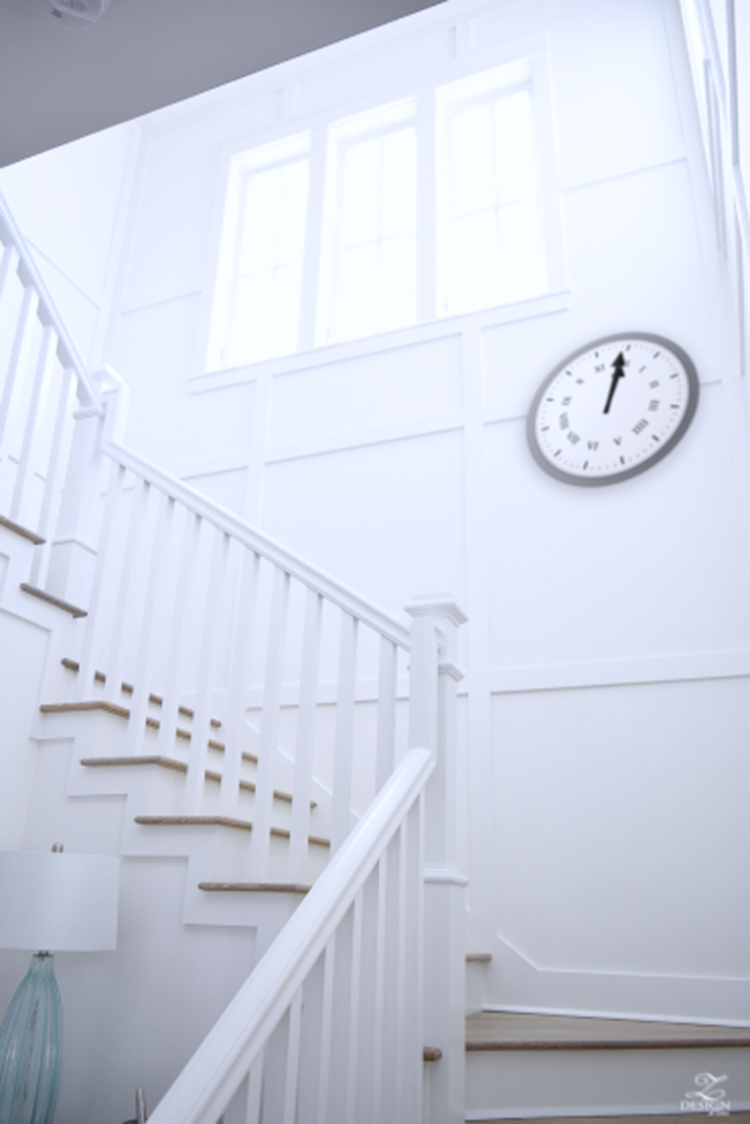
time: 11:59
